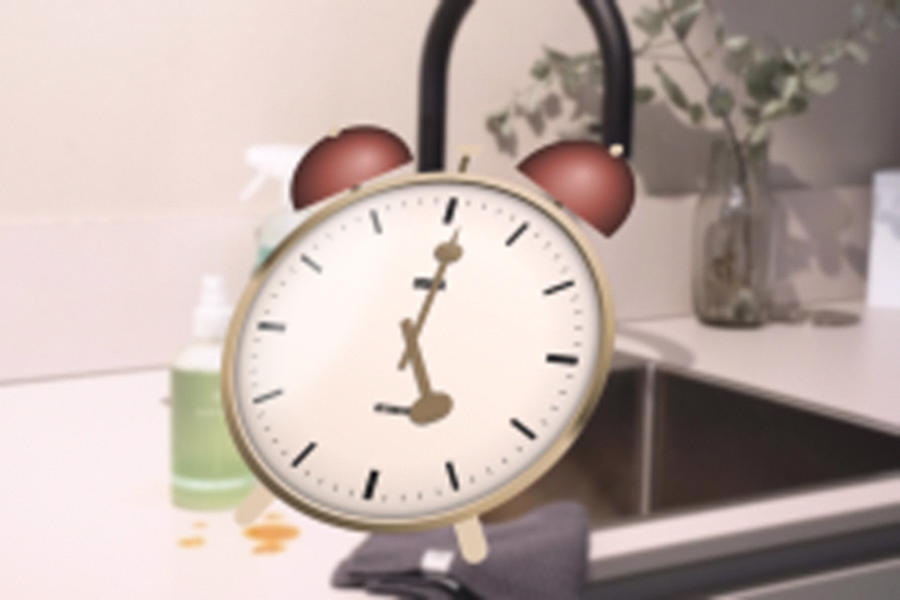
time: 5:01
